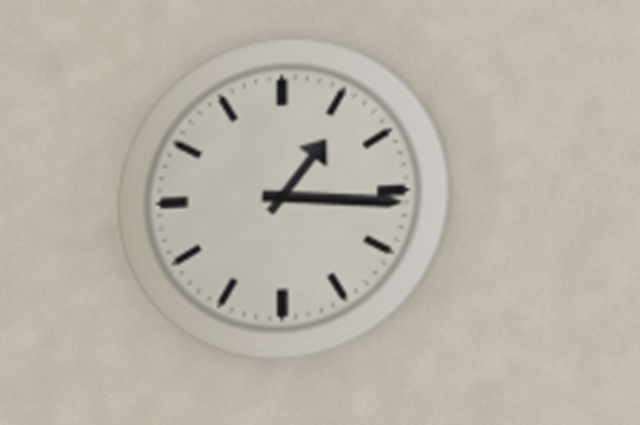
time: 1:16
